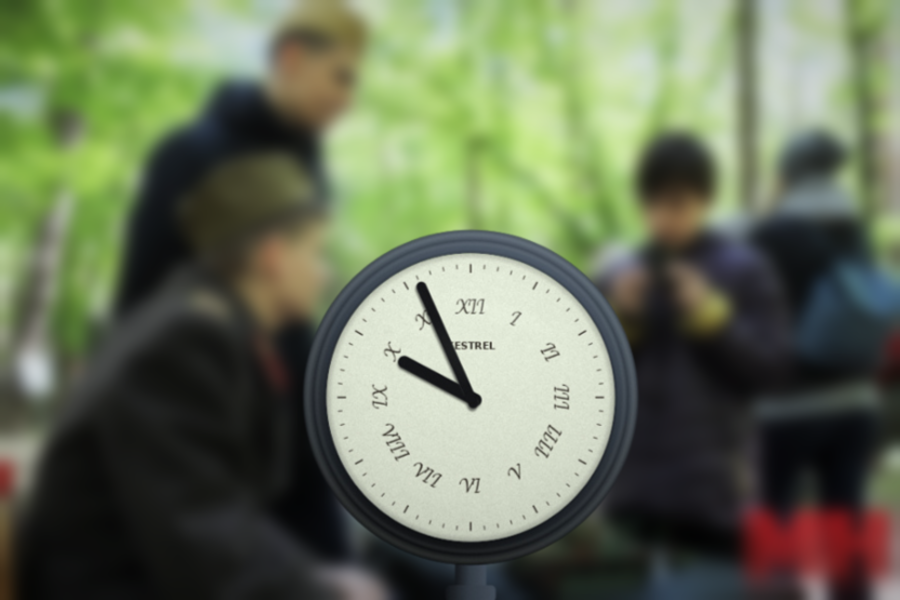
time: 9:56
